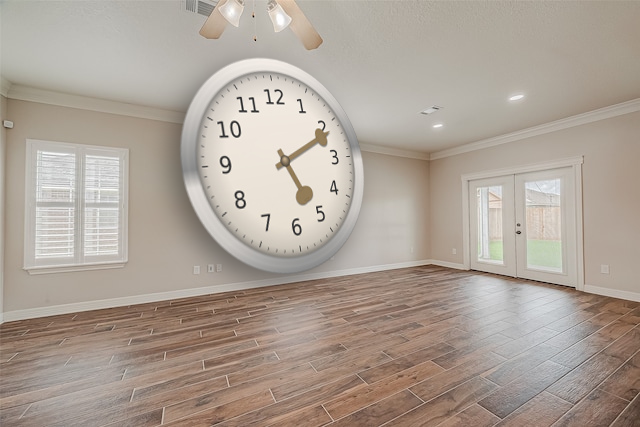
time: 5:11
